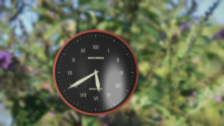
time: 5:40
